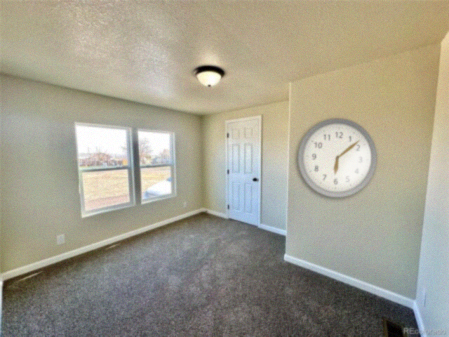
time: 6:08
